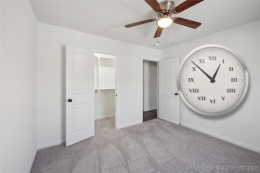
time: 12:52
